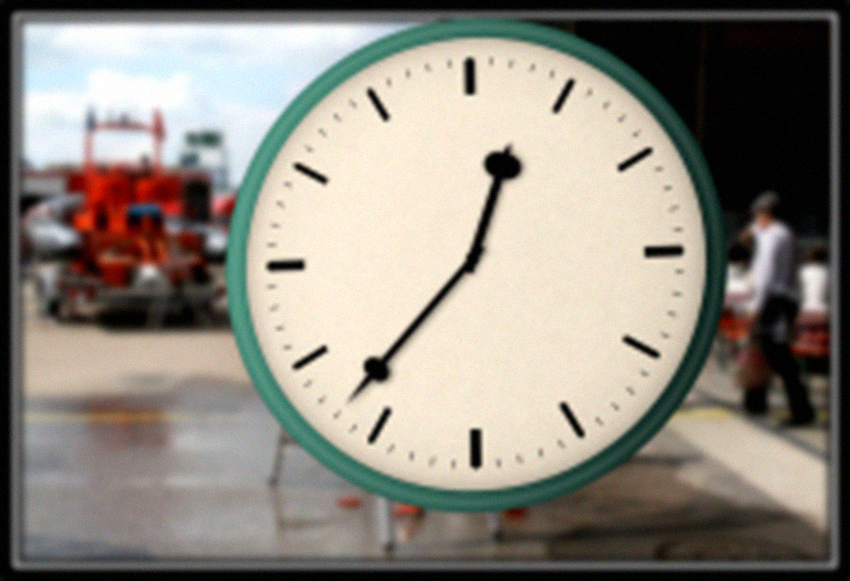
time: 12:37
